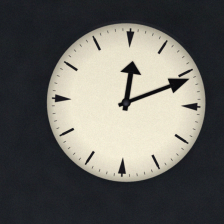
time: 12:11
